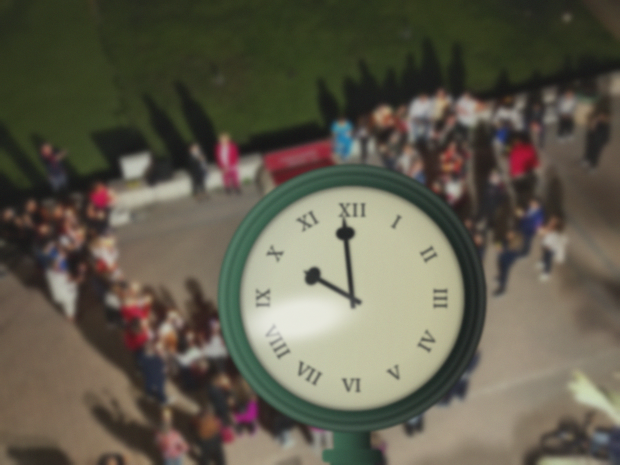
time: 9:59
